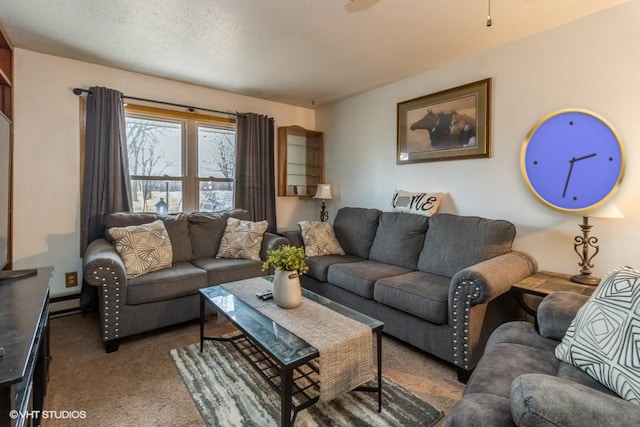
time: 2:33
